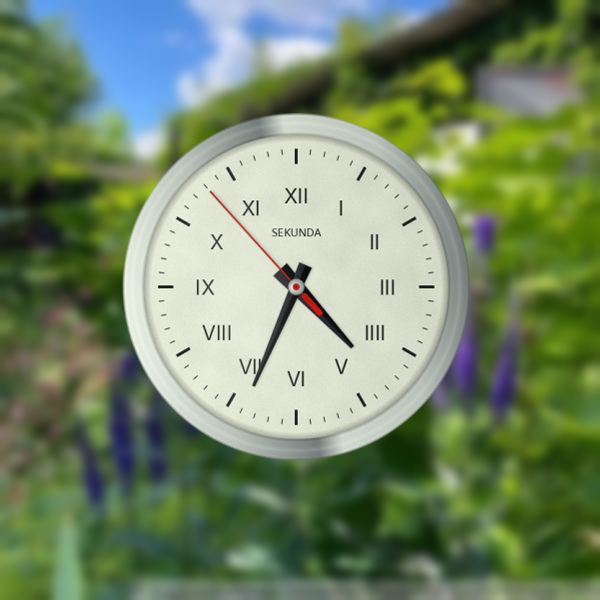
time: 4:33:53
